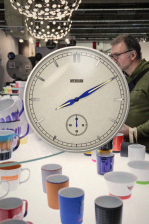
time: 8:10
